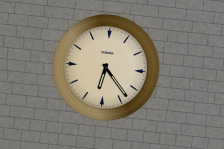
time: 6:23
